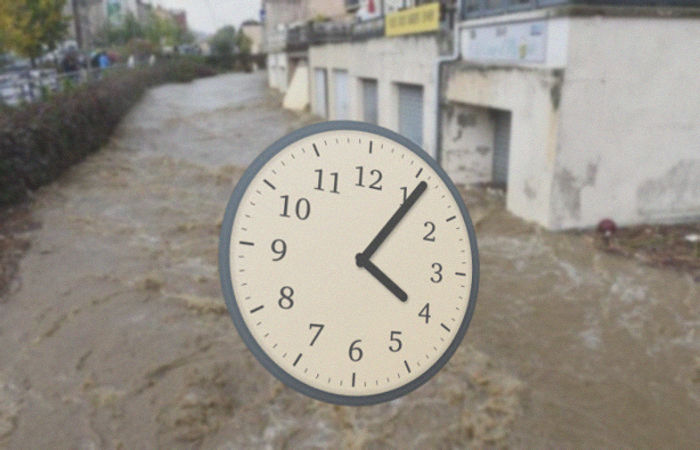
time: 4:06
